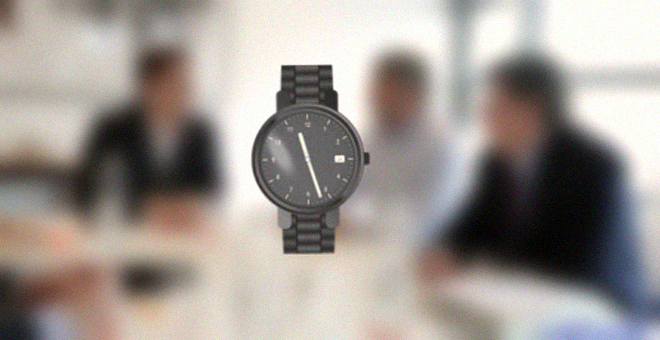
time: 11:27
